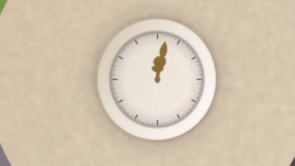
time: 12:02
